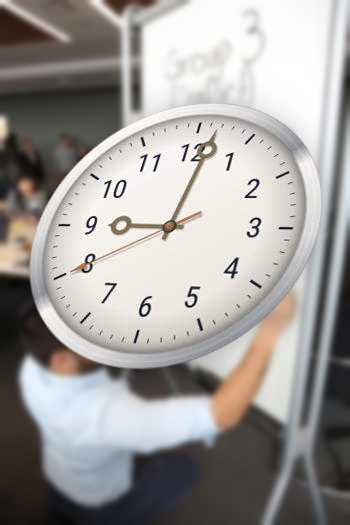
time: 9:01:40
